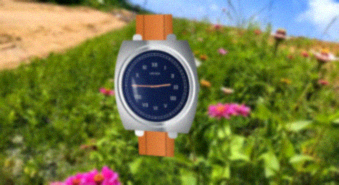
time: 2:45
